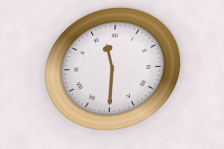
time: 11:30
